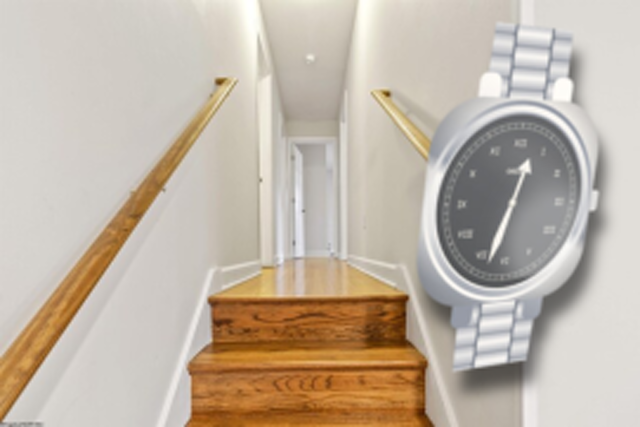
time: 12:33
